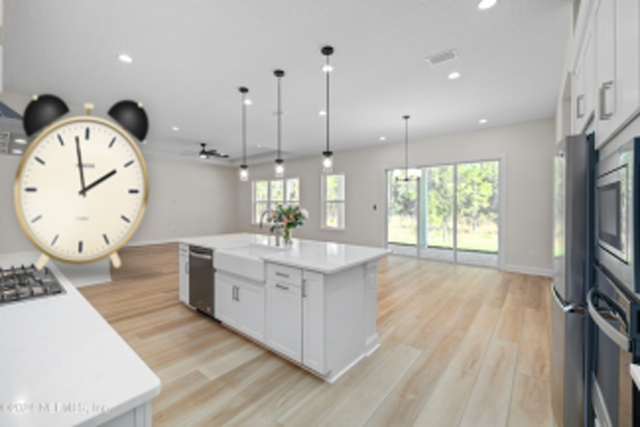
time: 1:58
